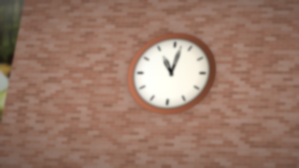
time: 11:02
